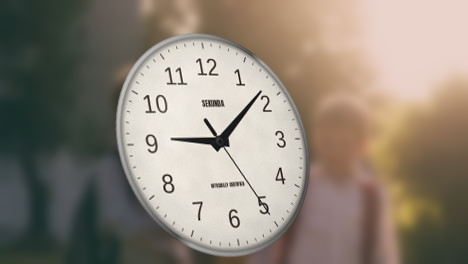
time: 9:08:25
